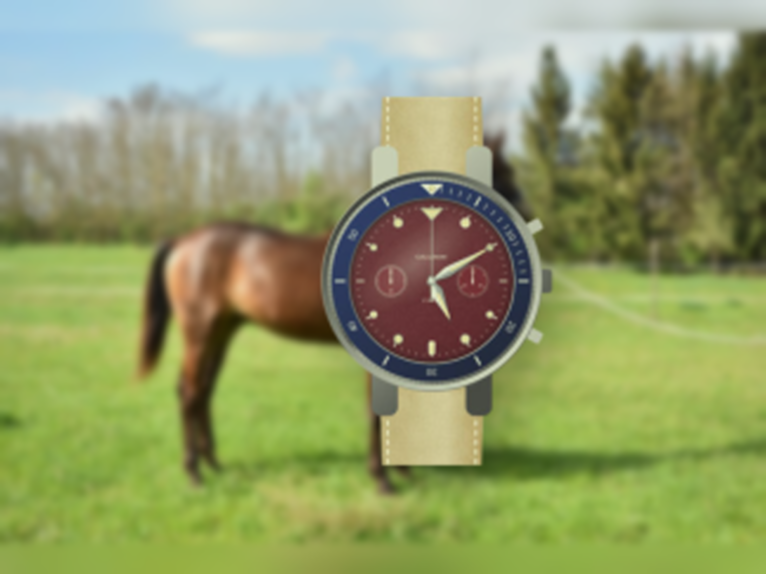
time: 5:10
